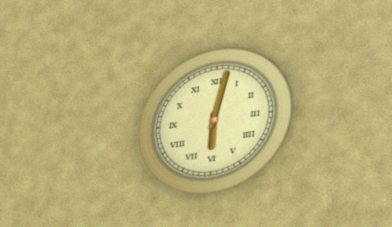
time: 6:02
